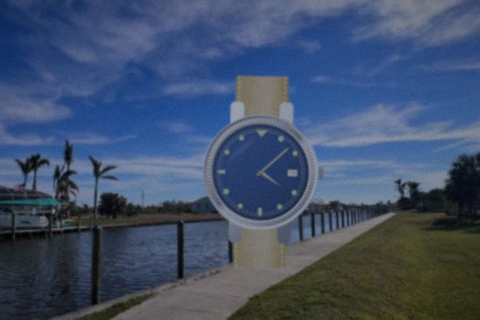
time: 4:08
